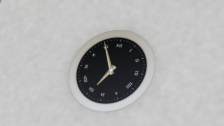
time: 6:55
